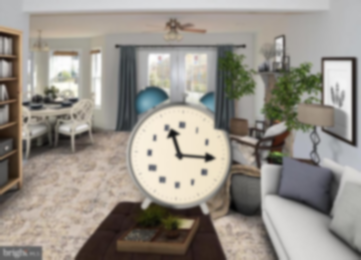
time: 11:15
